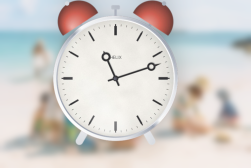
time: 11:12
